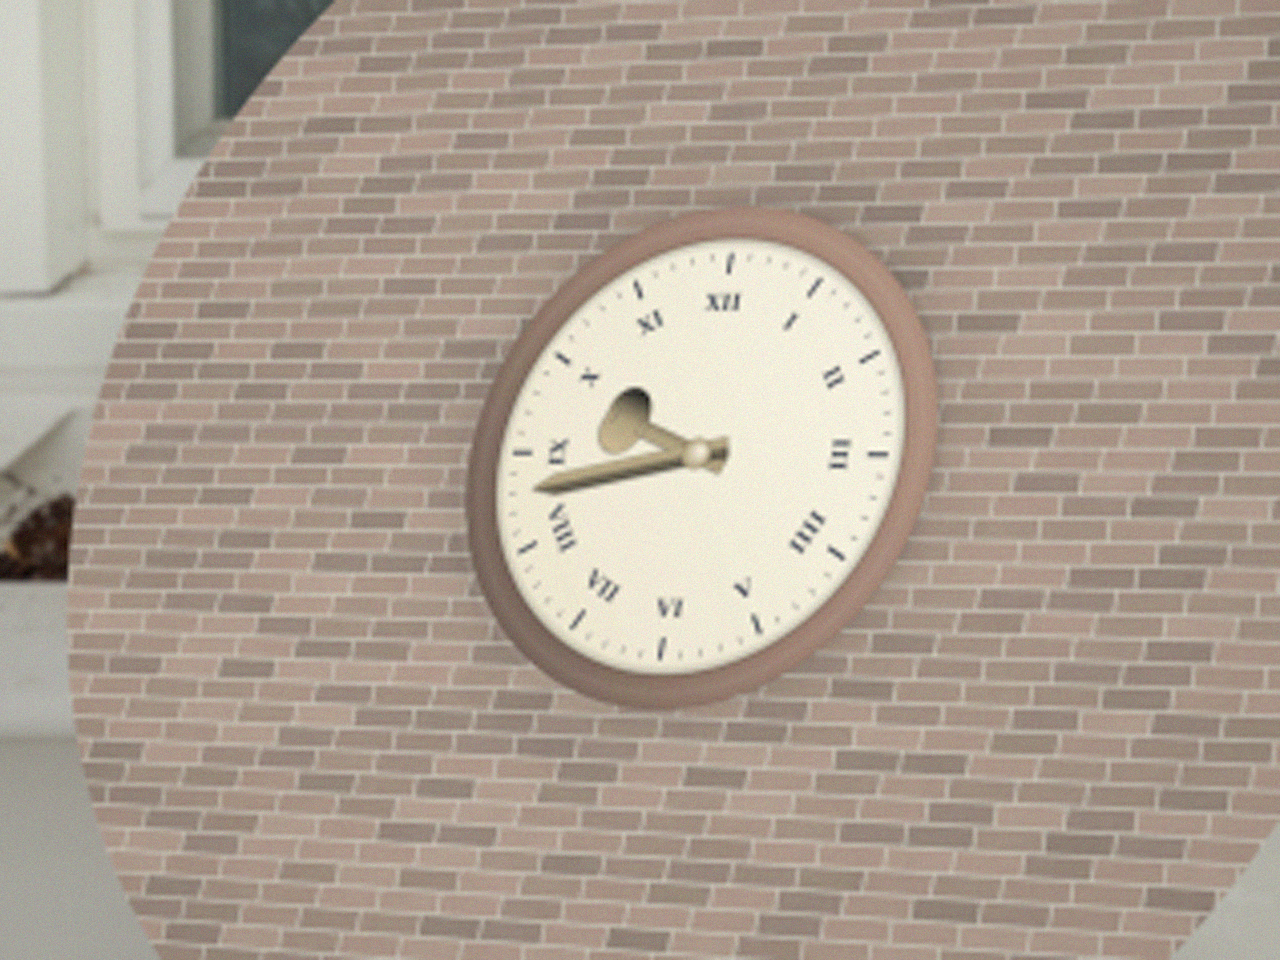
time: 9:43
